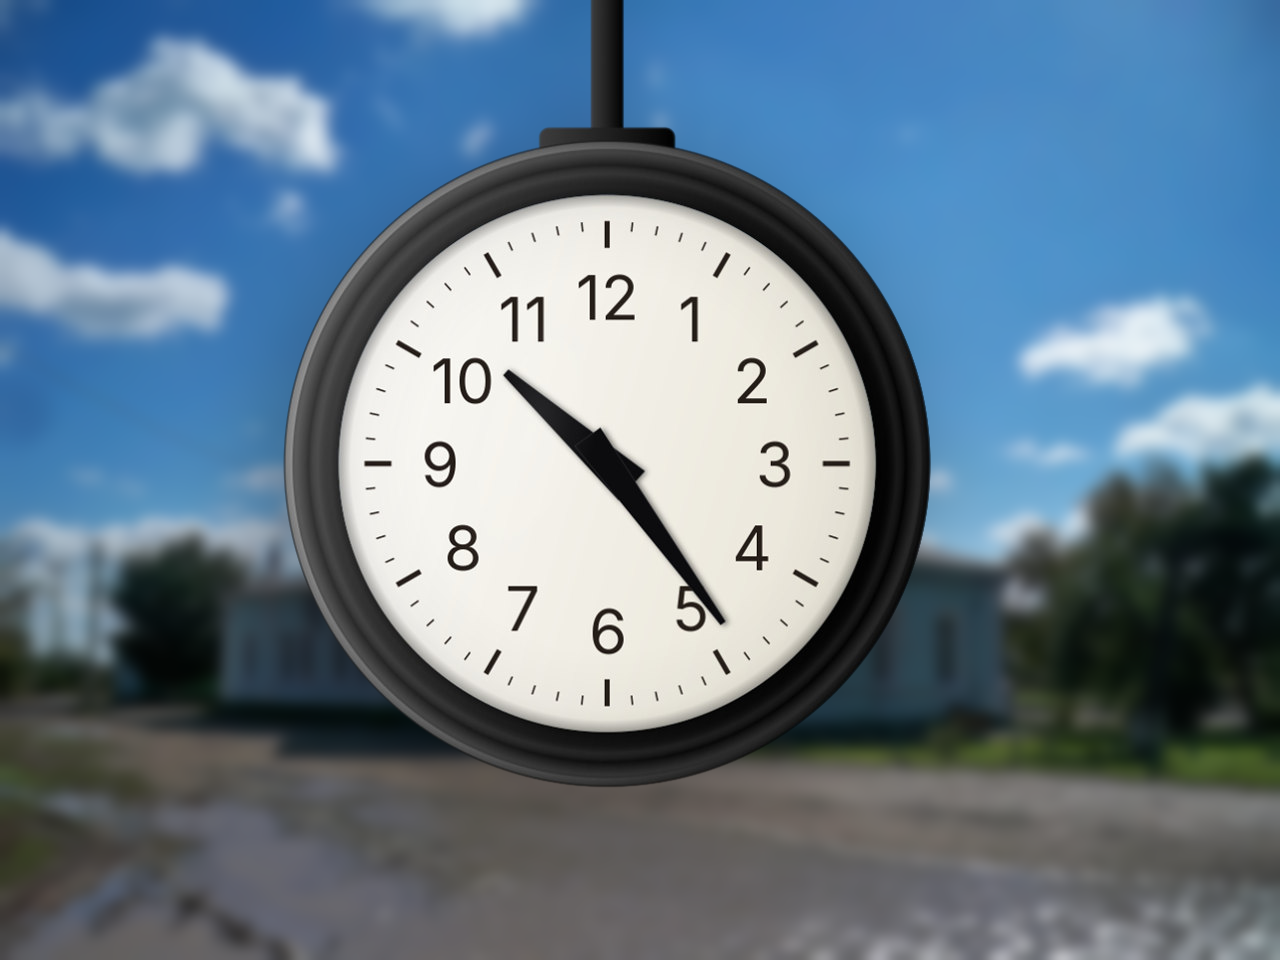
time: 10:24
